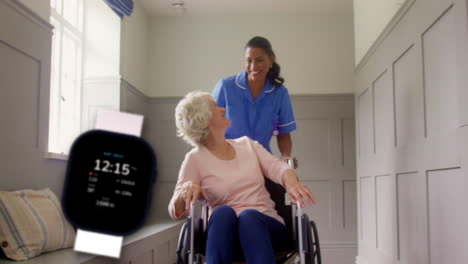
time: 12:15
